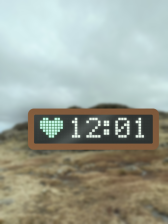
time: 12:01
